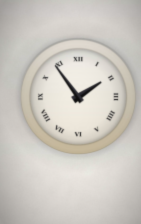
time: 1:54
